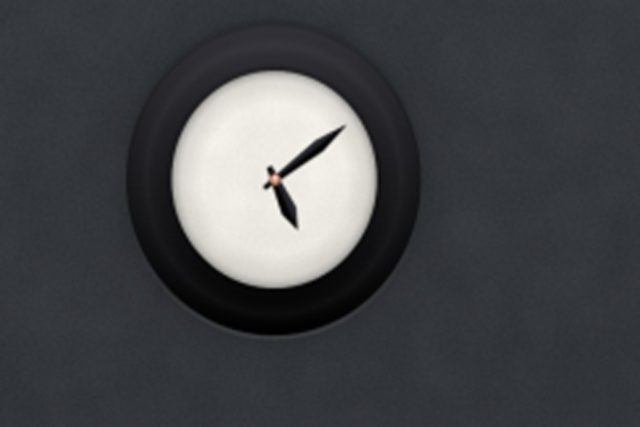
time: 5:09
